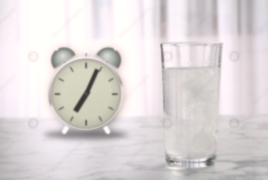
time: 7:04
